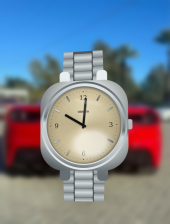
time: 10:01
